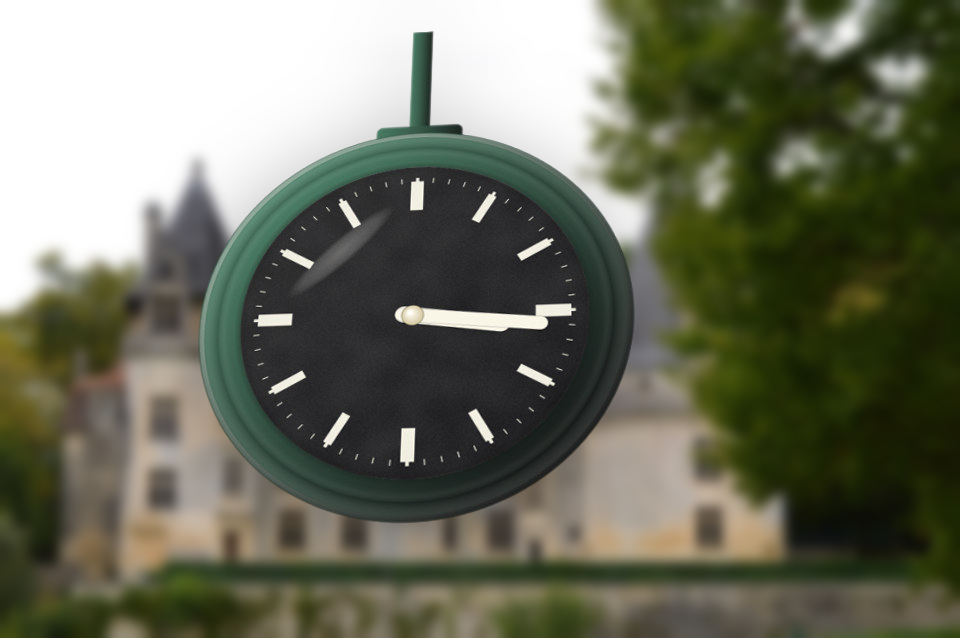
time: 3:16
